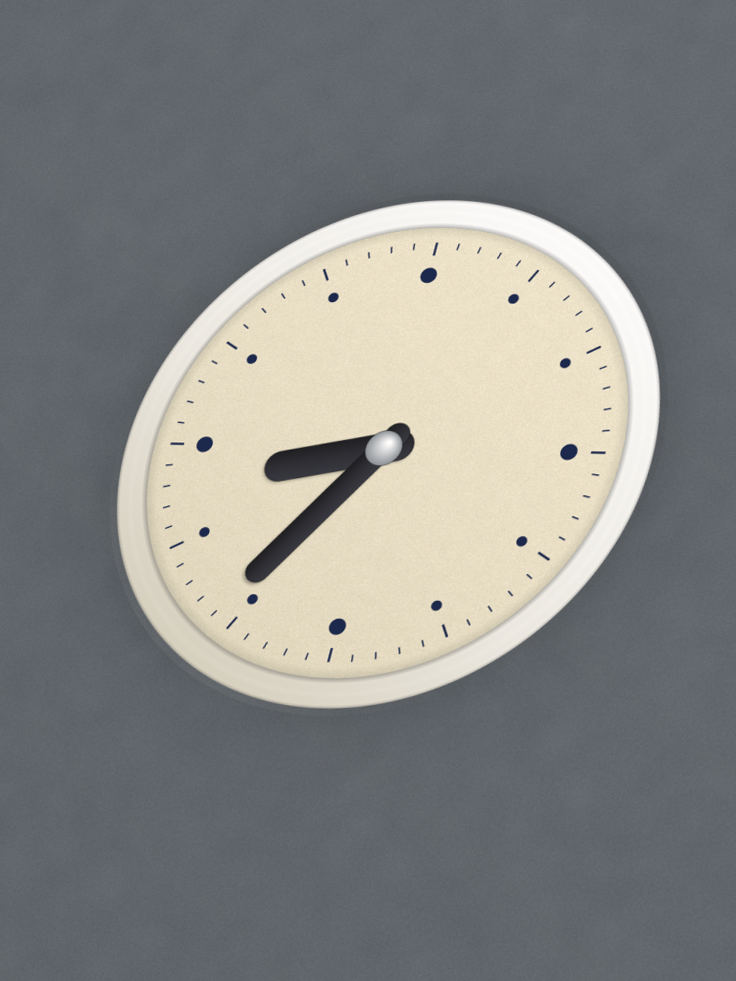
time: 8:36
